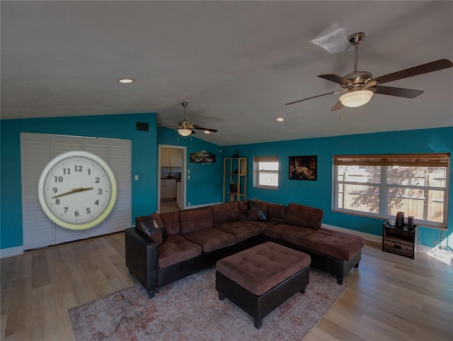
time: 2:42
